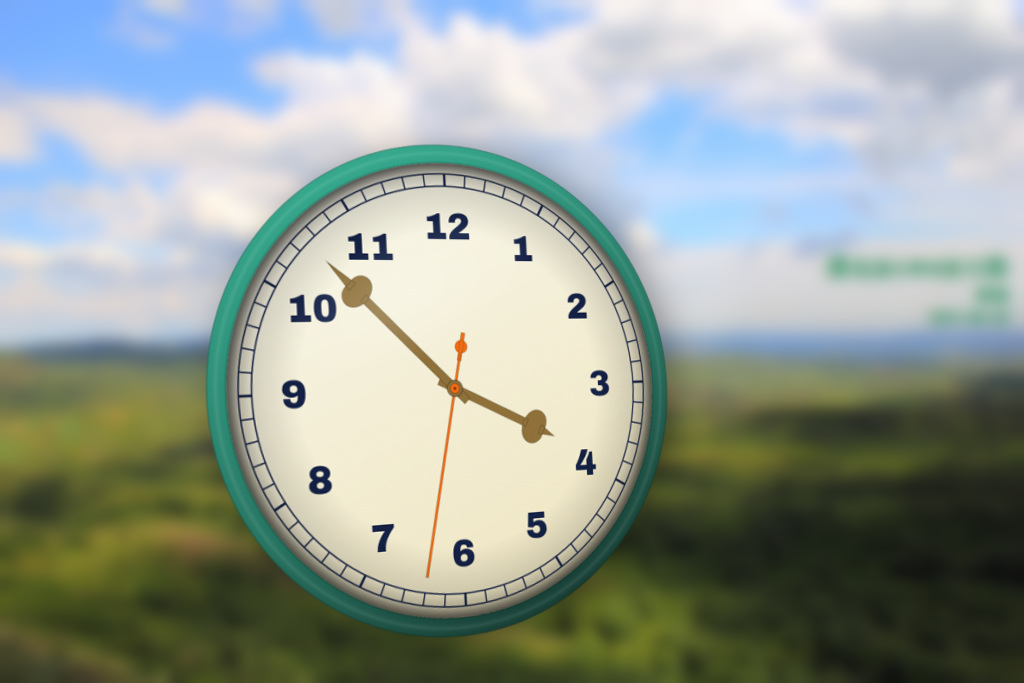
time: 3:52:32
